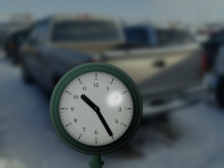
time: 10:25
